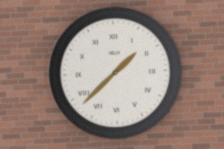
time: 1:38
